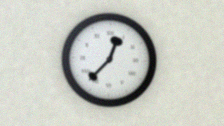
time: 12:37
